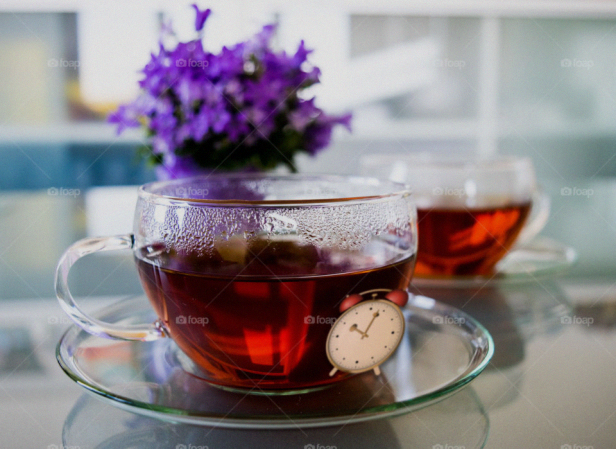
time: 10:03
